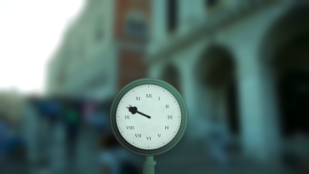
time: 9:49
